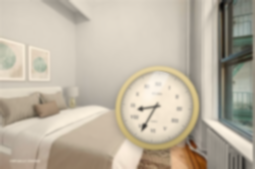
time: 8:34
